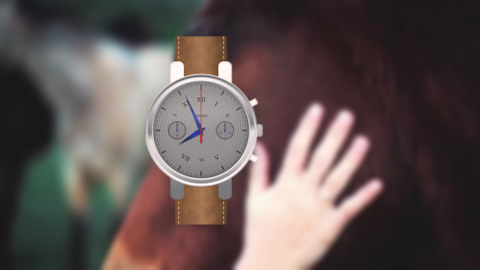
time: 7:56
